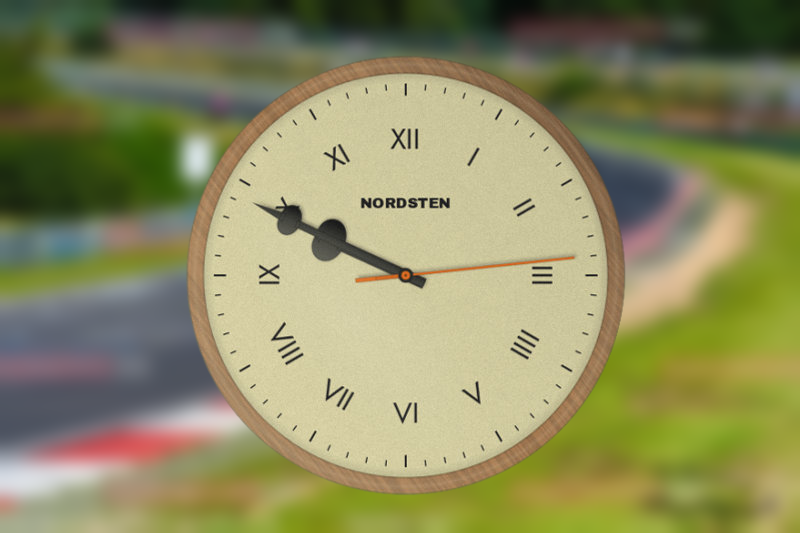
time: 9:49:14
